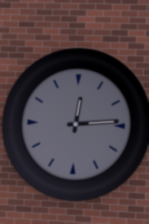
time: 12:14
